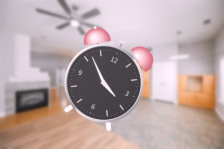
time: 3:52
